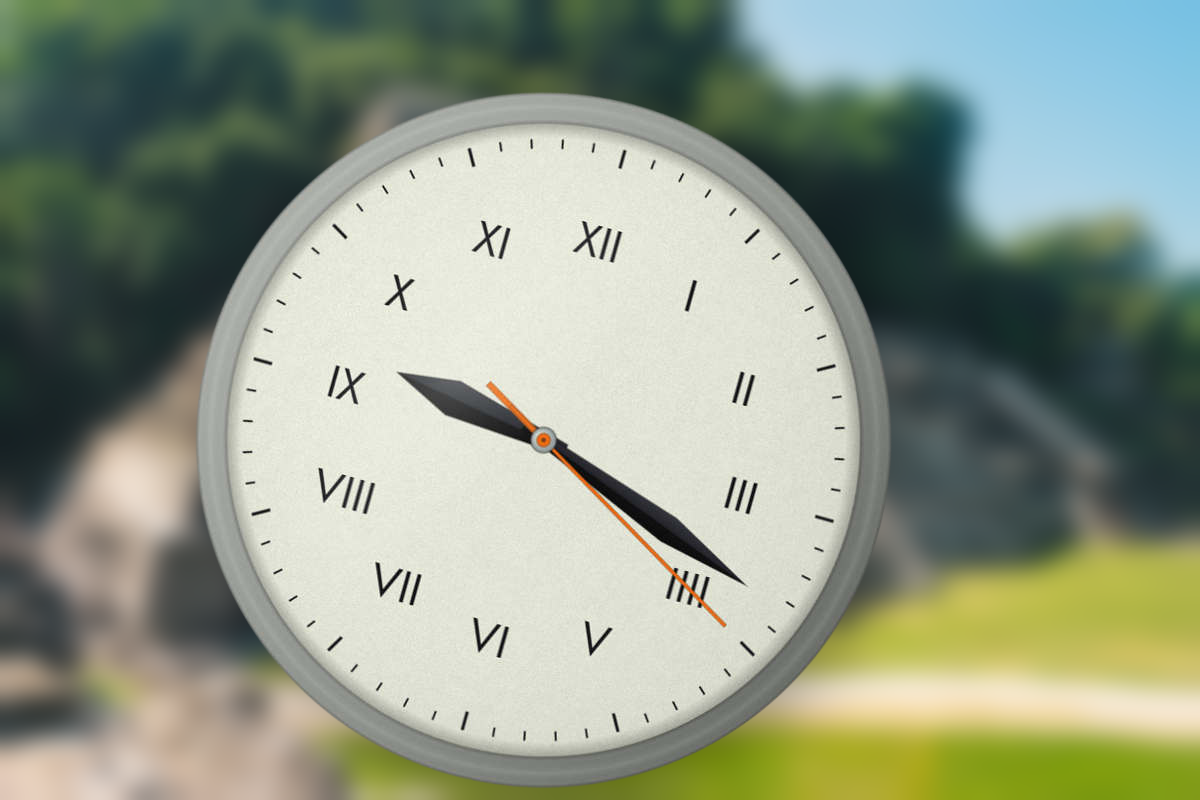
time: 9:18:20
